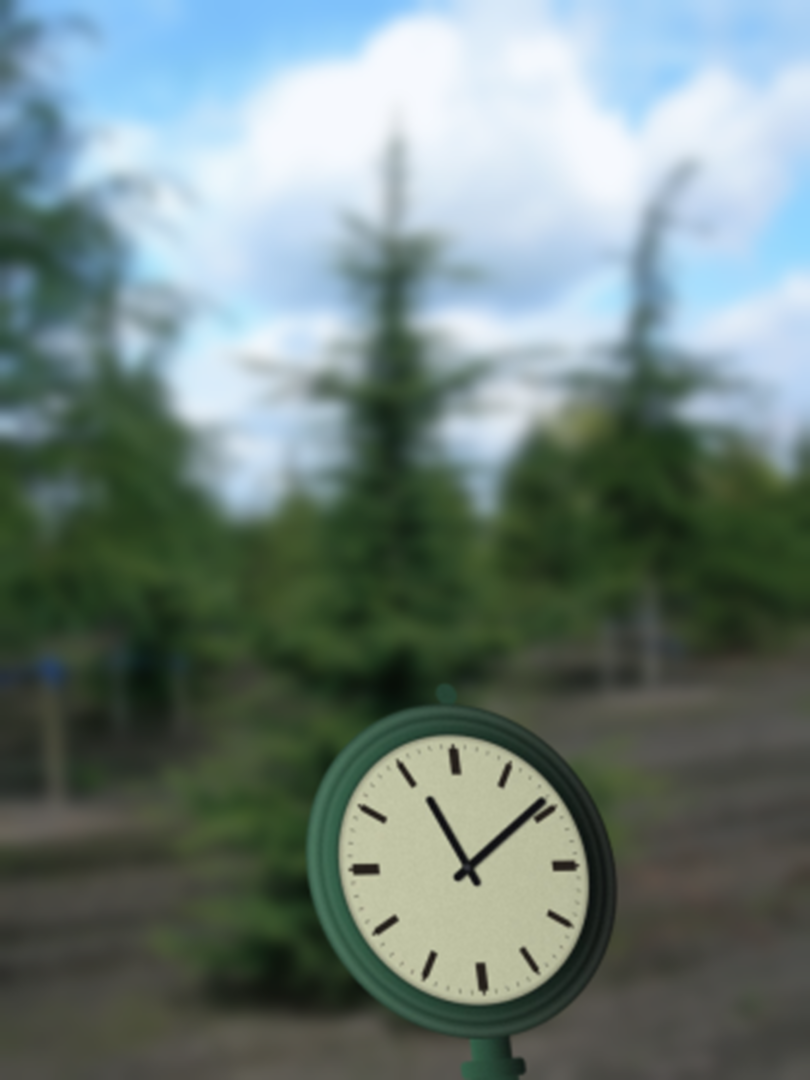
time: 11:09
